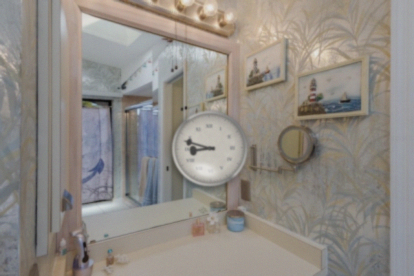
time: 8:48
